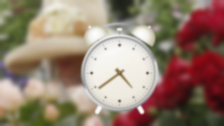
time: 4:39
